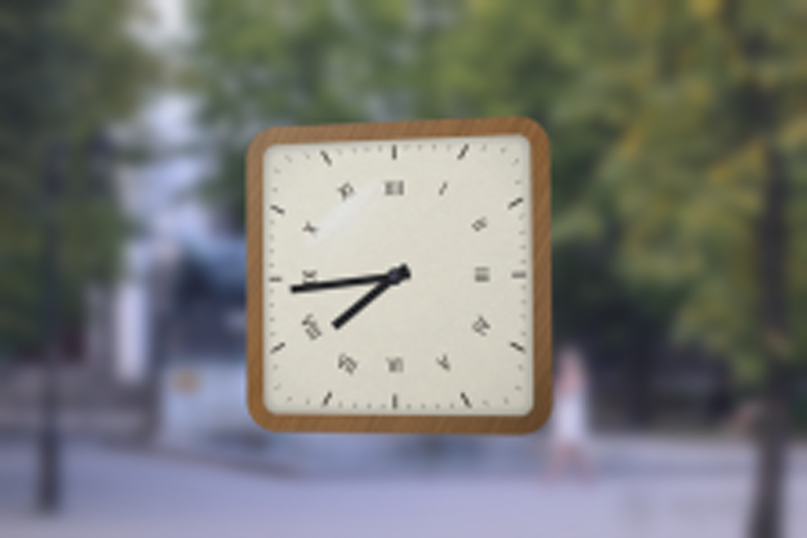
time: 7:44
